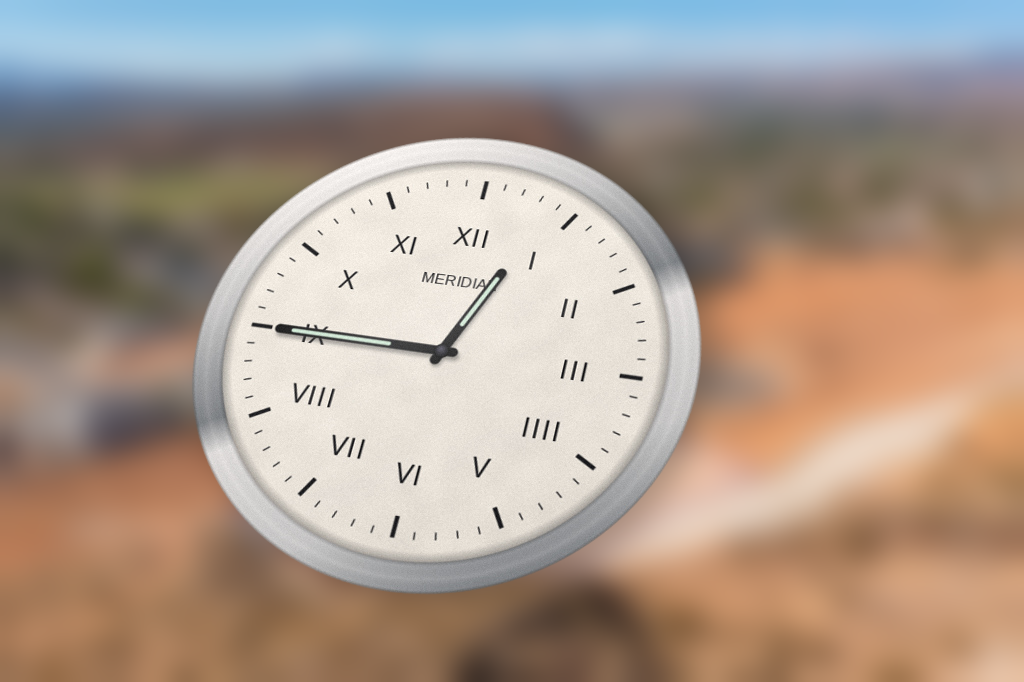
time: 12:45
